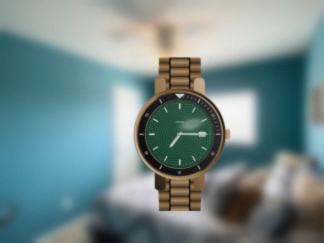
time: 7:15
